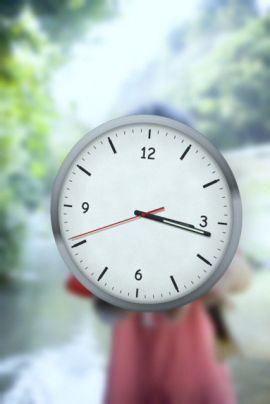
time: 3:16:41
